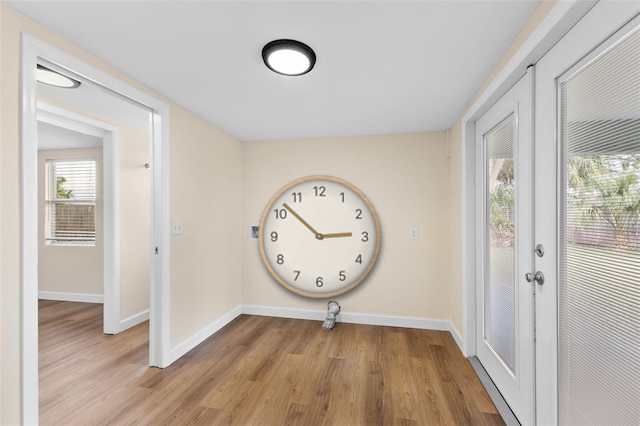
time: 2:52
